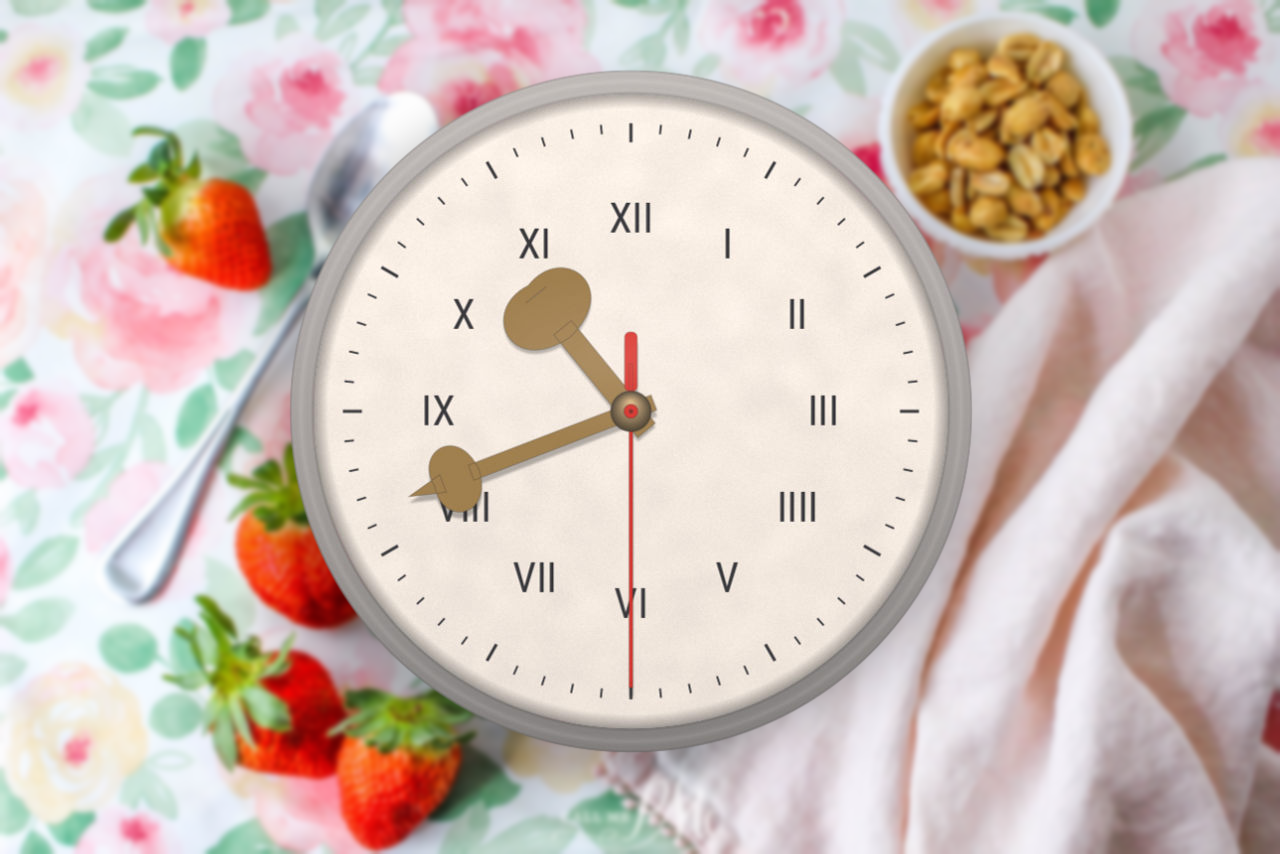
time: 10:41:30
